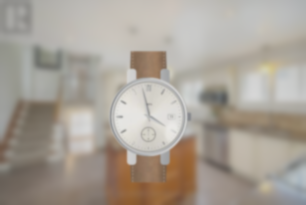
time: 3:58
